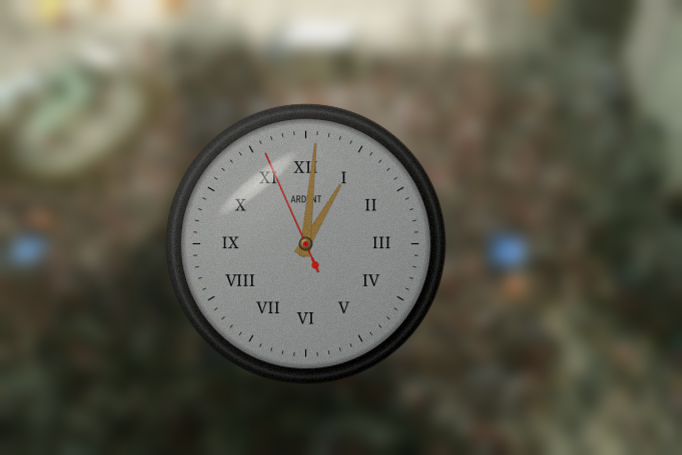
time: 1:00:56
